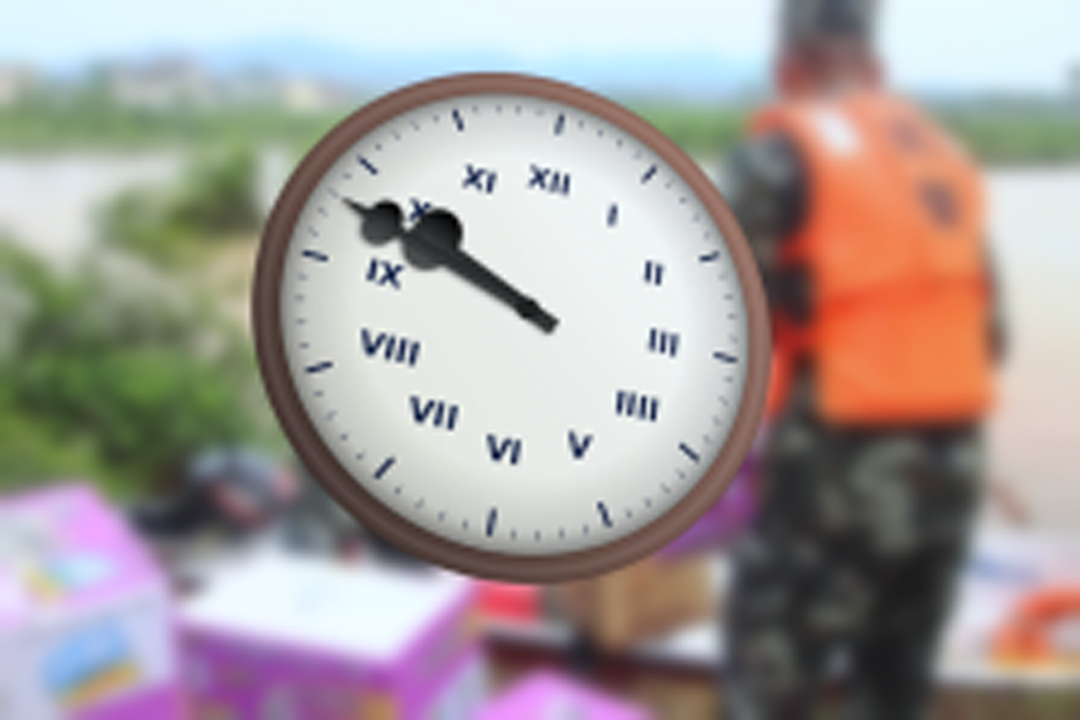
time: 9:48
